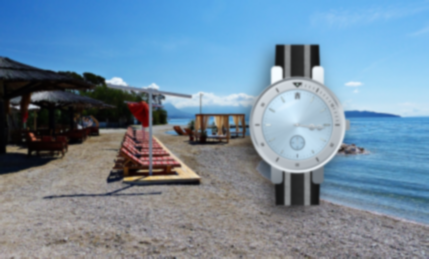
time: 3:16
